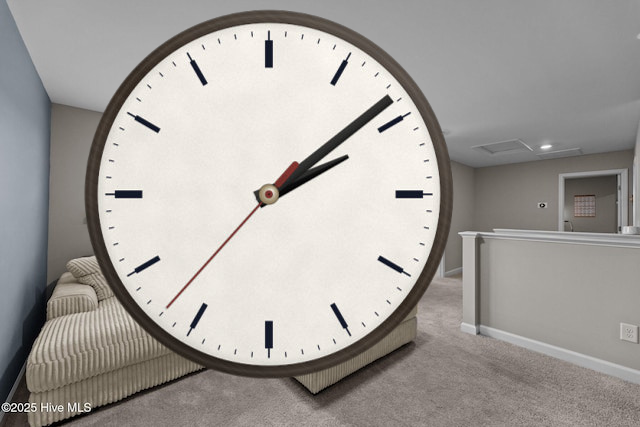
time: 2:08:37
